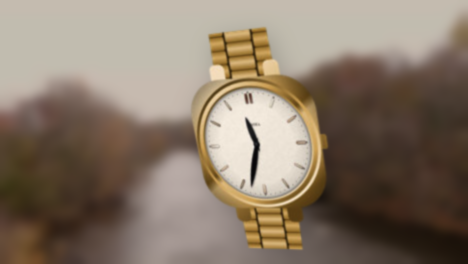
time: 11:33
